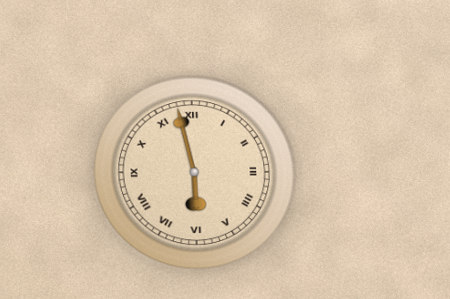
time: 5:58
